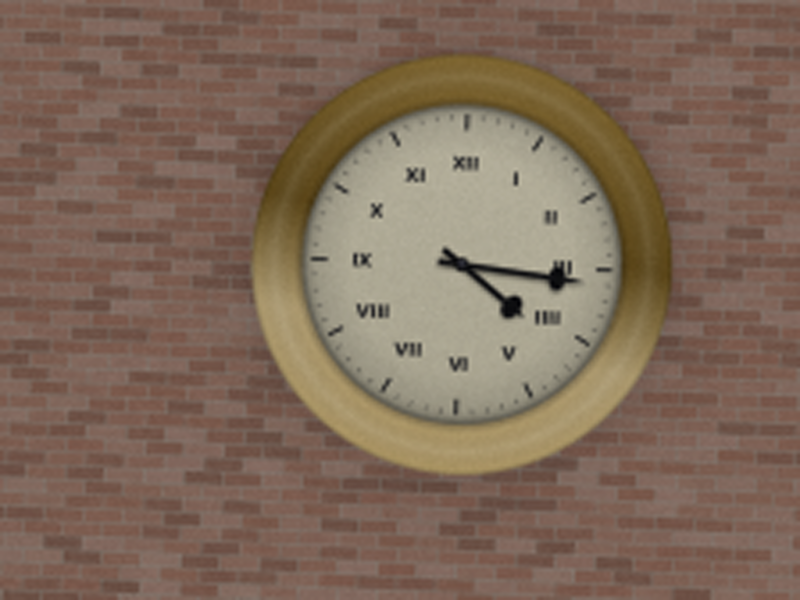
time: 4:16
